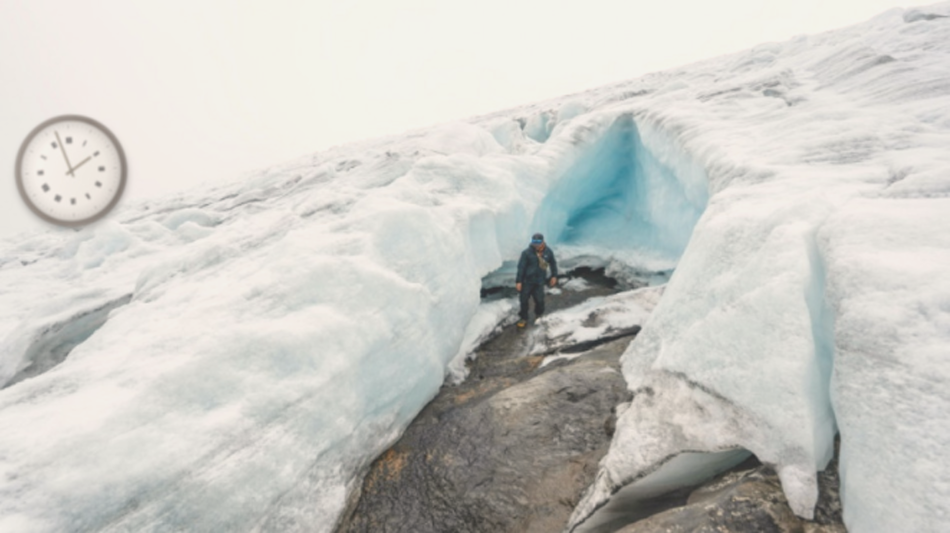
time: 1:57
